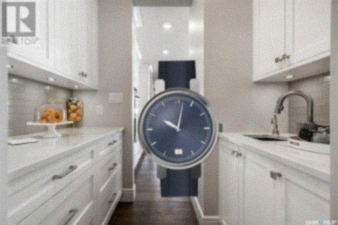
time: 10:02
